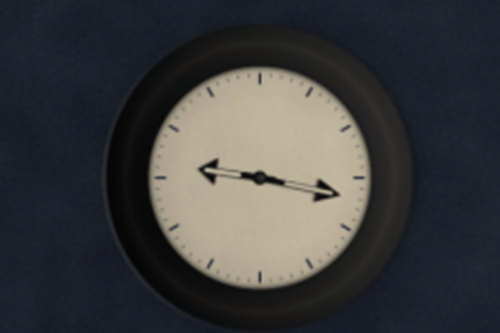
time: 9:17
